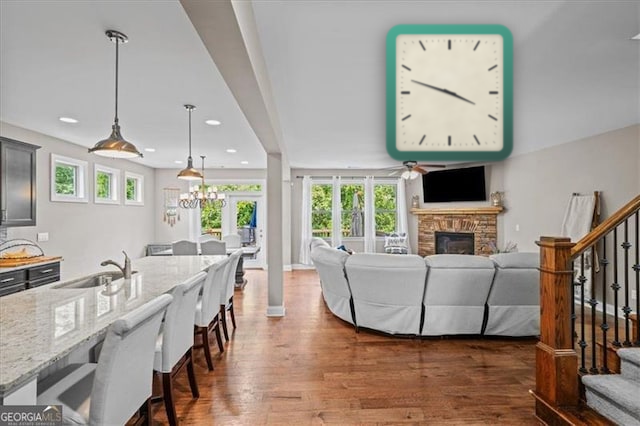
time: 3:48
